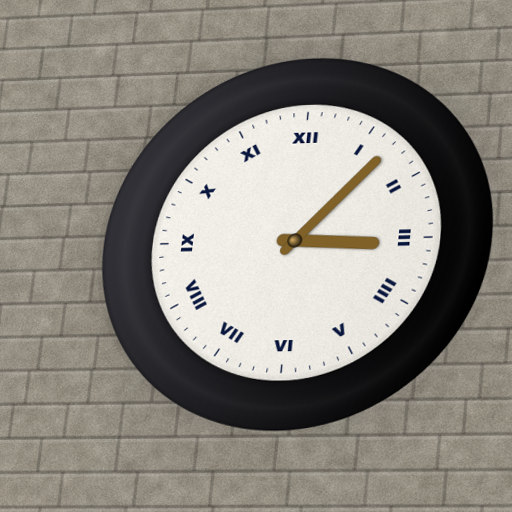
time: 3:07
